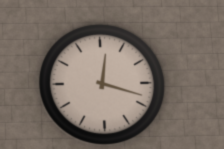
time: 12:18
